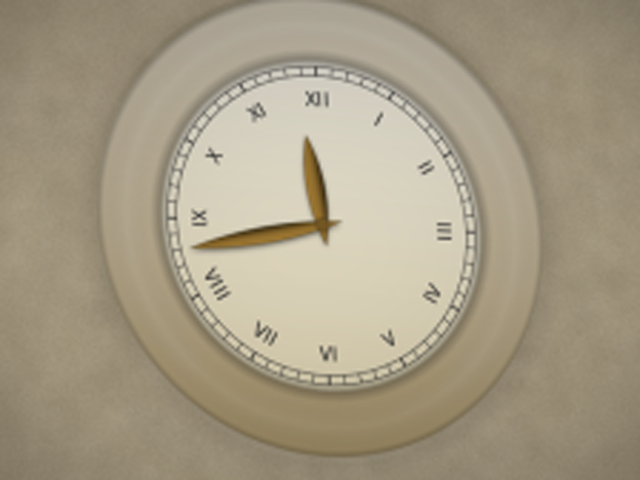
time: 11:43
